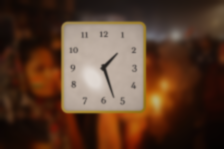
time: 1:27
